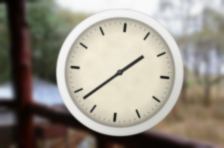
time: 1:38
